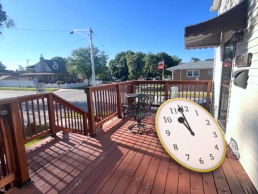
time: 10:58
